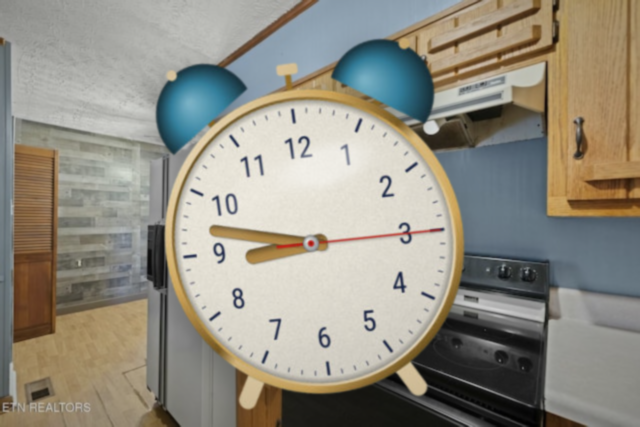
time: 8:47:15
